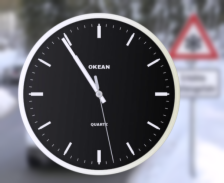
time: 10:54:28
